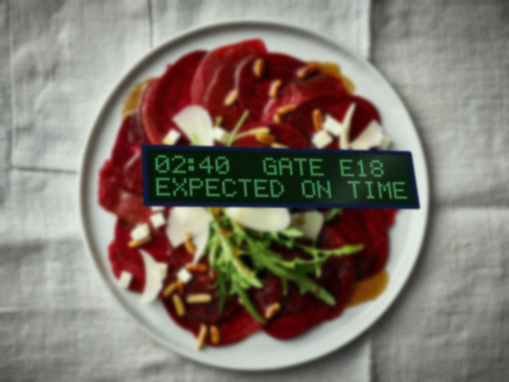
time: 2:40
